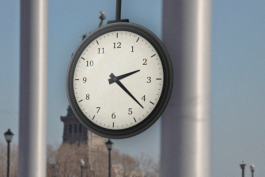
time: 2:22
